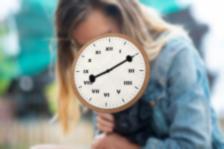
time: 8:10
